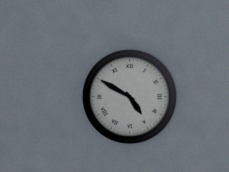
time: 4:50
